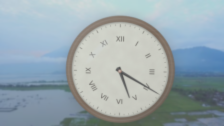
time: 5:20
